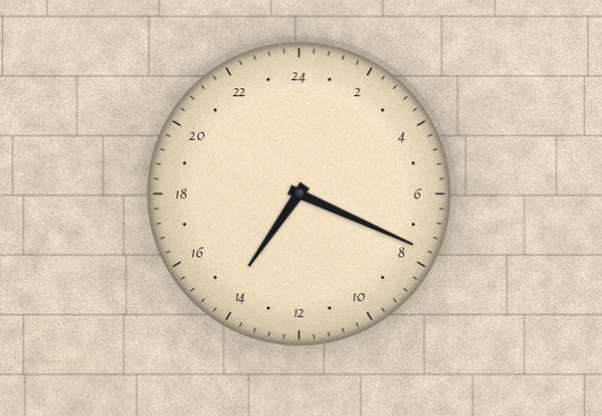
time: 14:19
